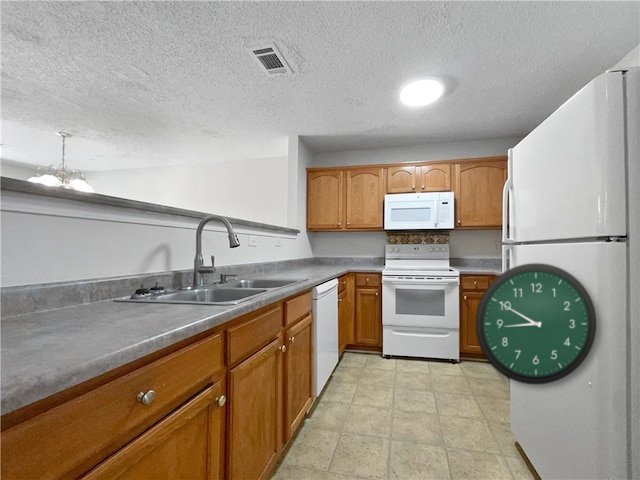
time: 8:50
